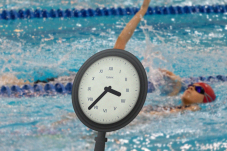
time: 3:37
